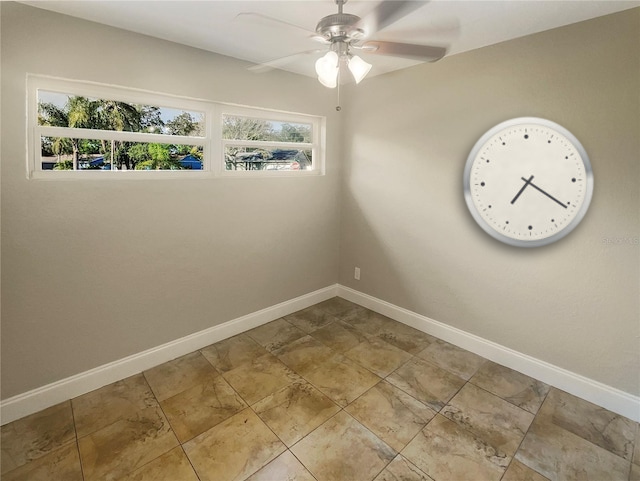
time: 7:21
